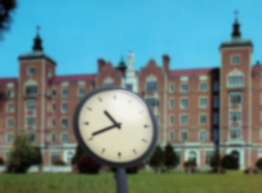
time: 10:41
